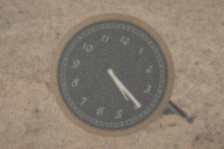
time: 4:20
